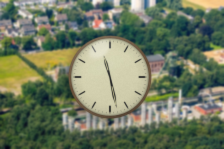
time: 11:28
